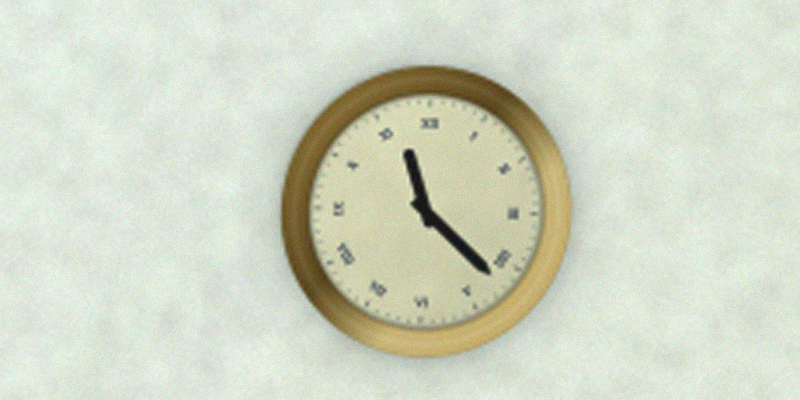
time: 11:22
